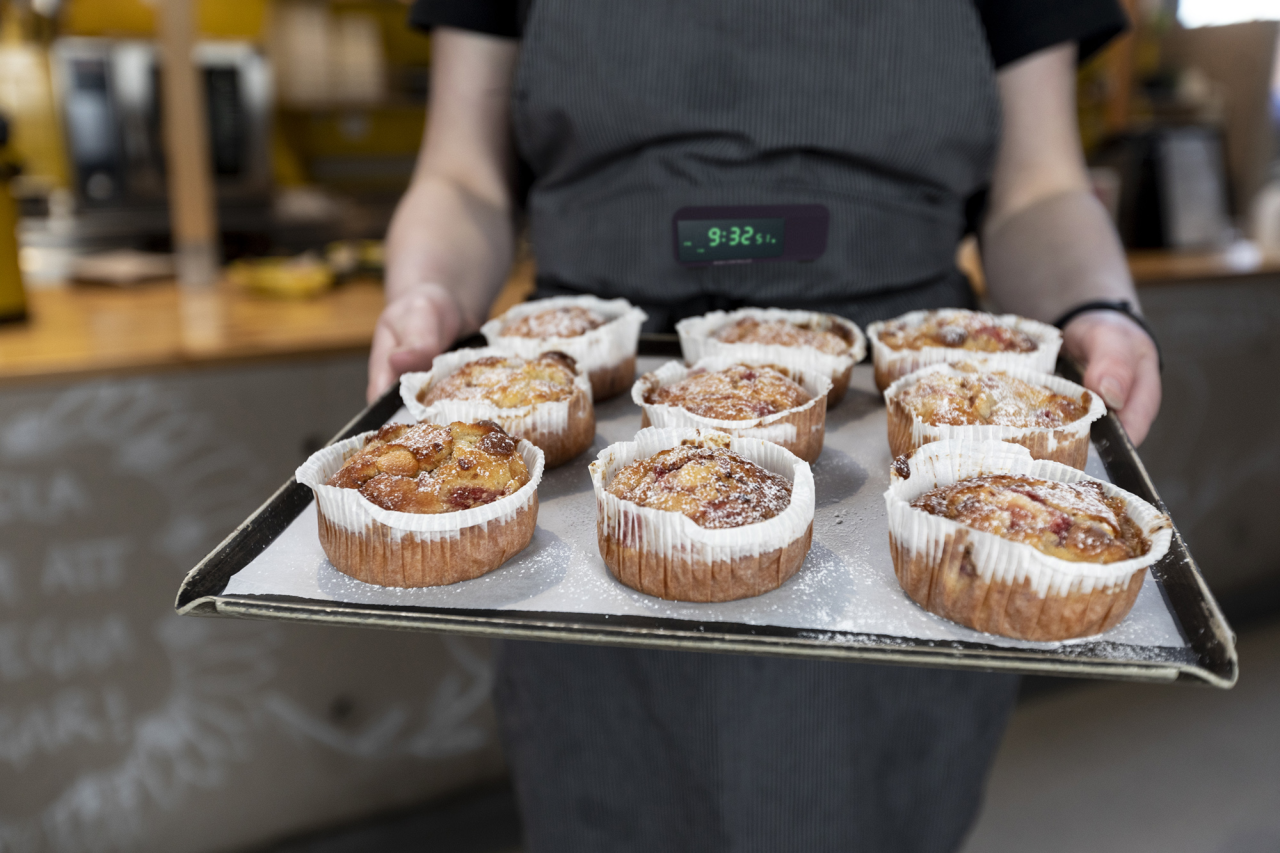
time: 9:32
